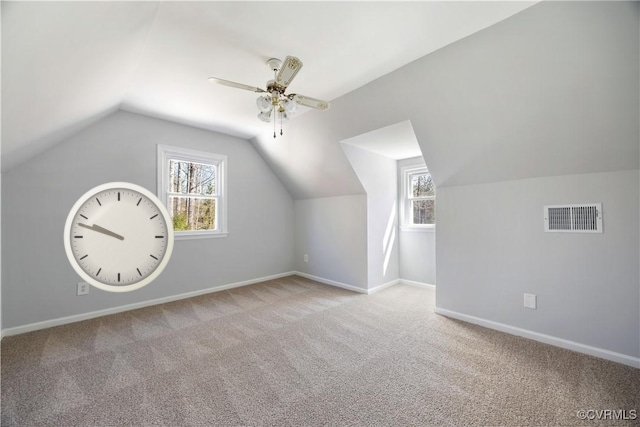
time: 9:48
